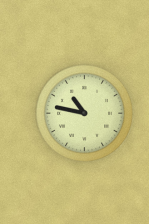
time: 10:47
